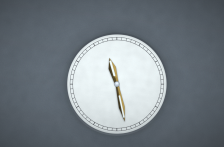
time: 11:28
